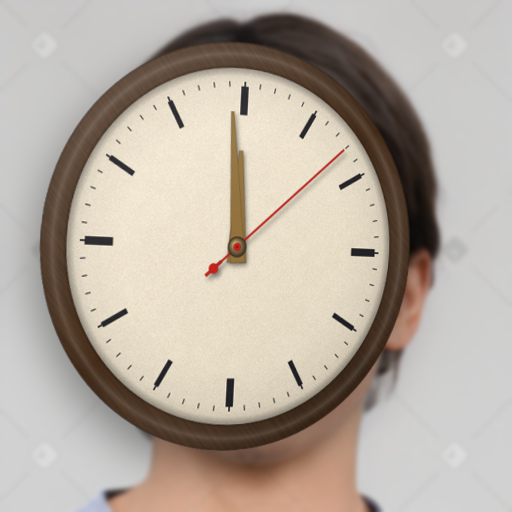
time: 11:59:08
